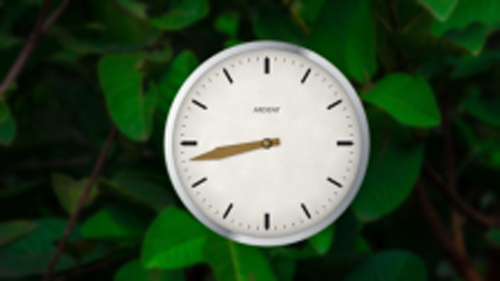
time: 8:43
